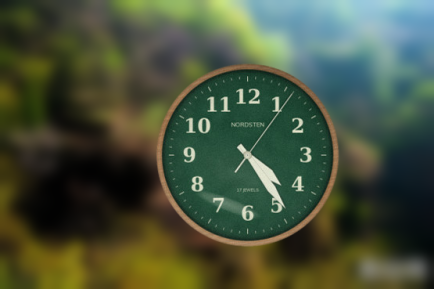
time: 4:24:06
